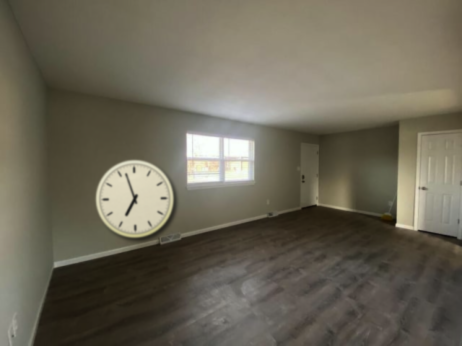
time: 6:57
